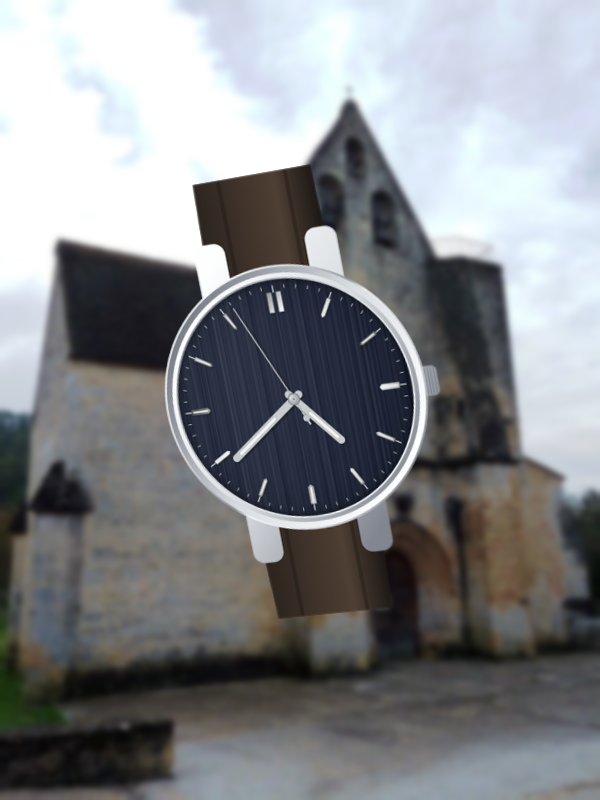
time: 4:38:56
